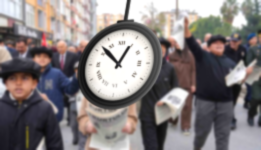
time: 12:52
